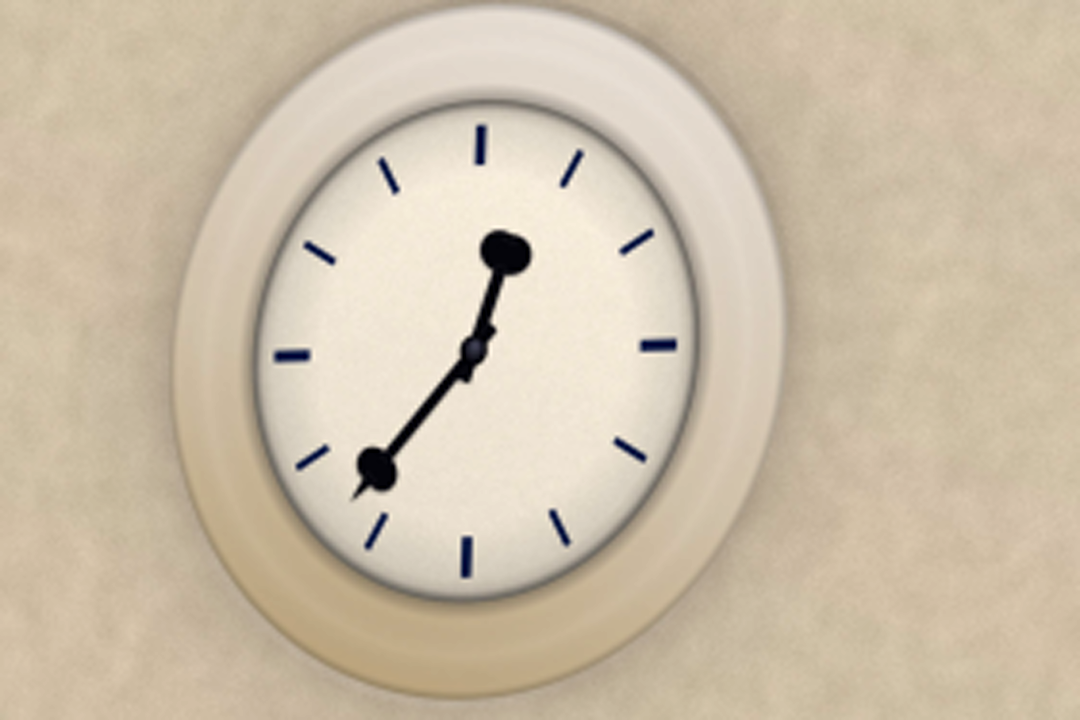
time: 12:37
